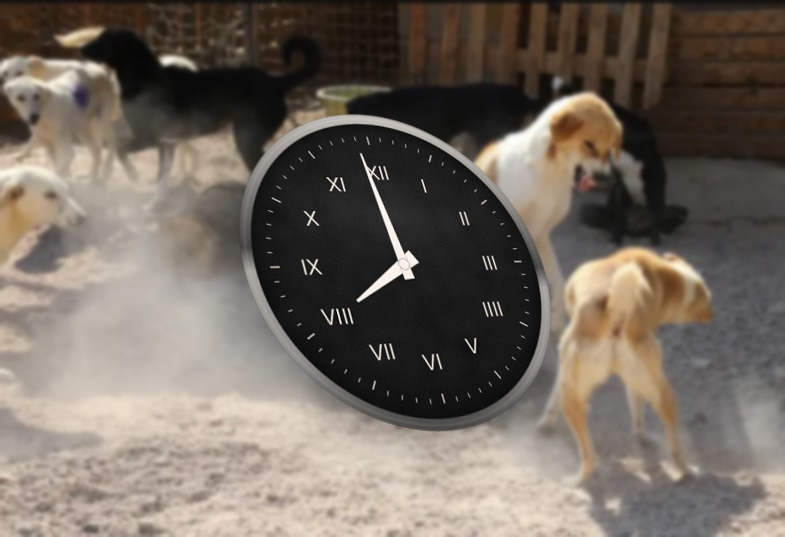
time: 7:59
